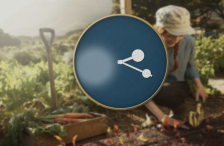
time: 2:19
